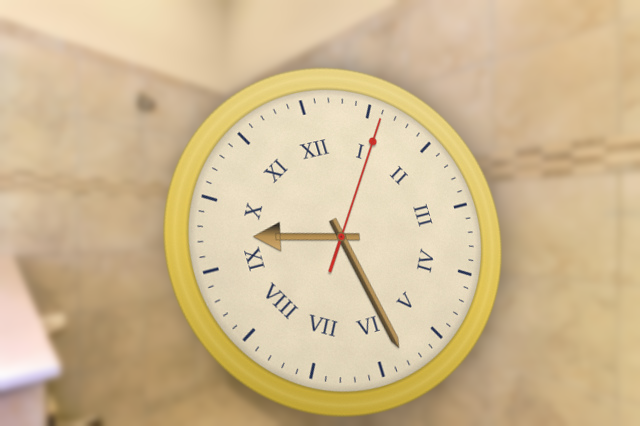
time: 9:28:06
